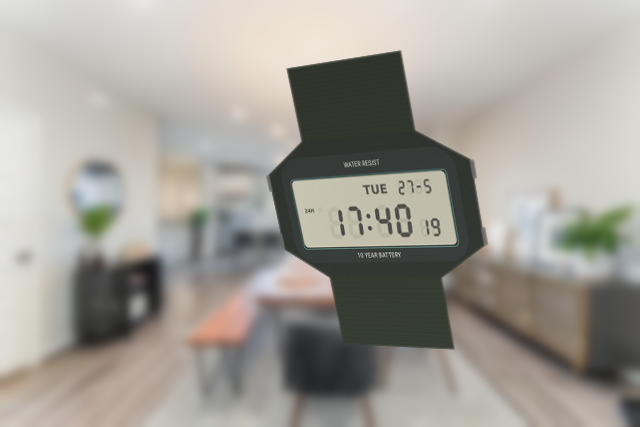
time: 17:40:19
